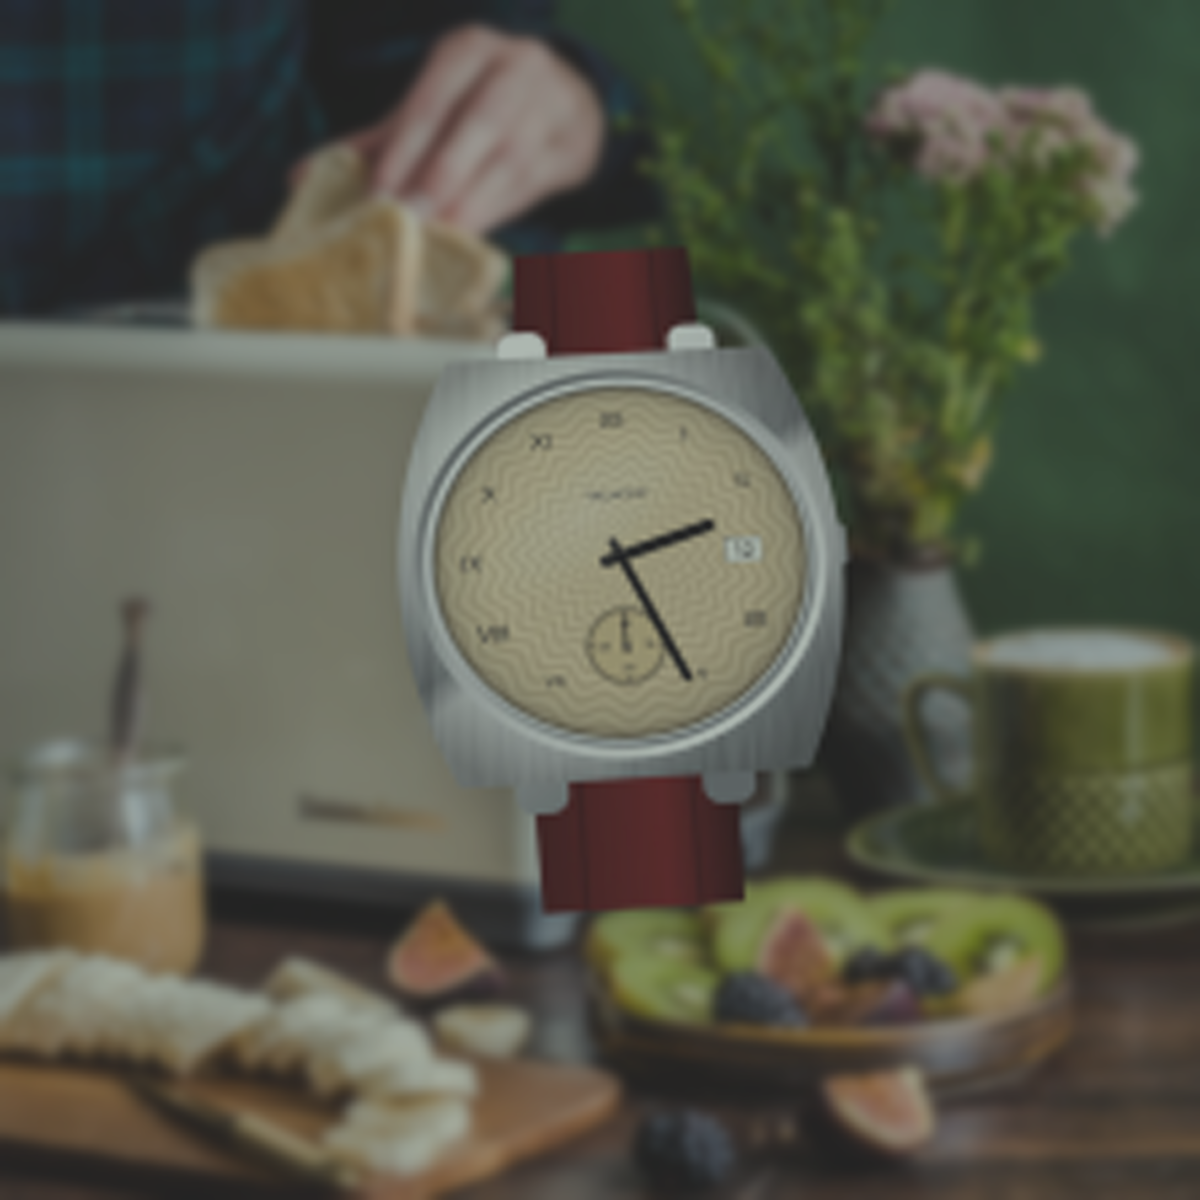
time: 2:26
